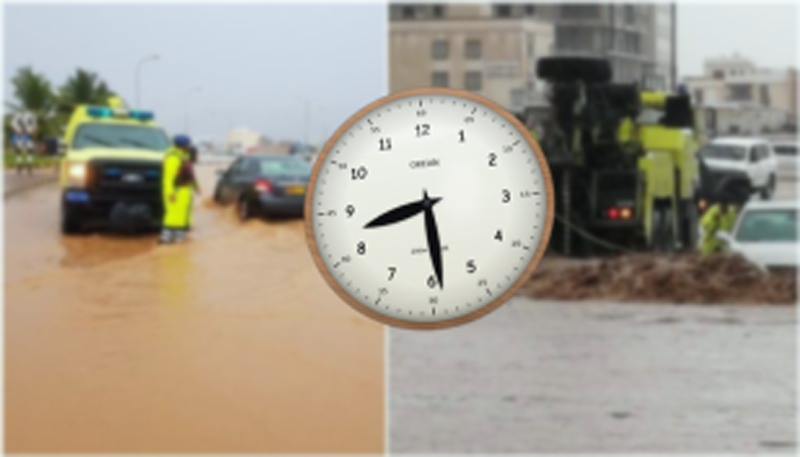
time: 8:29
